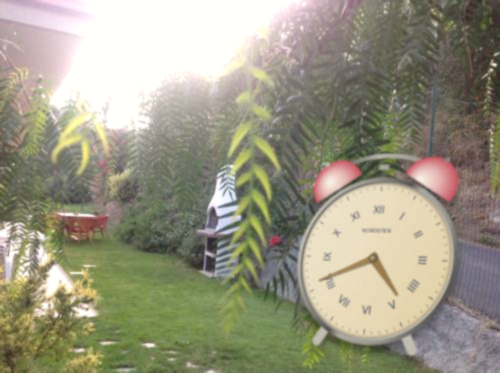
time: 4:41
